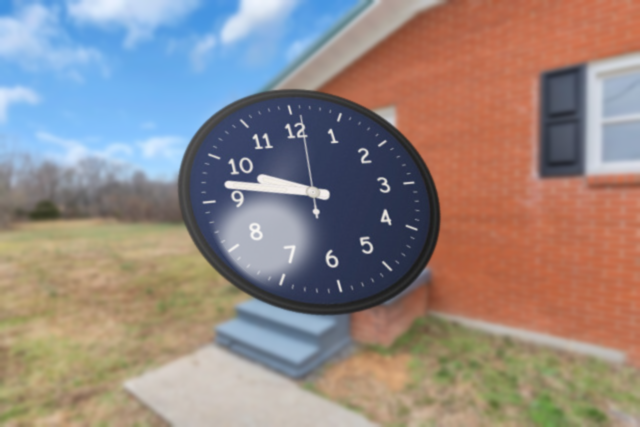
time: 9:47:01
